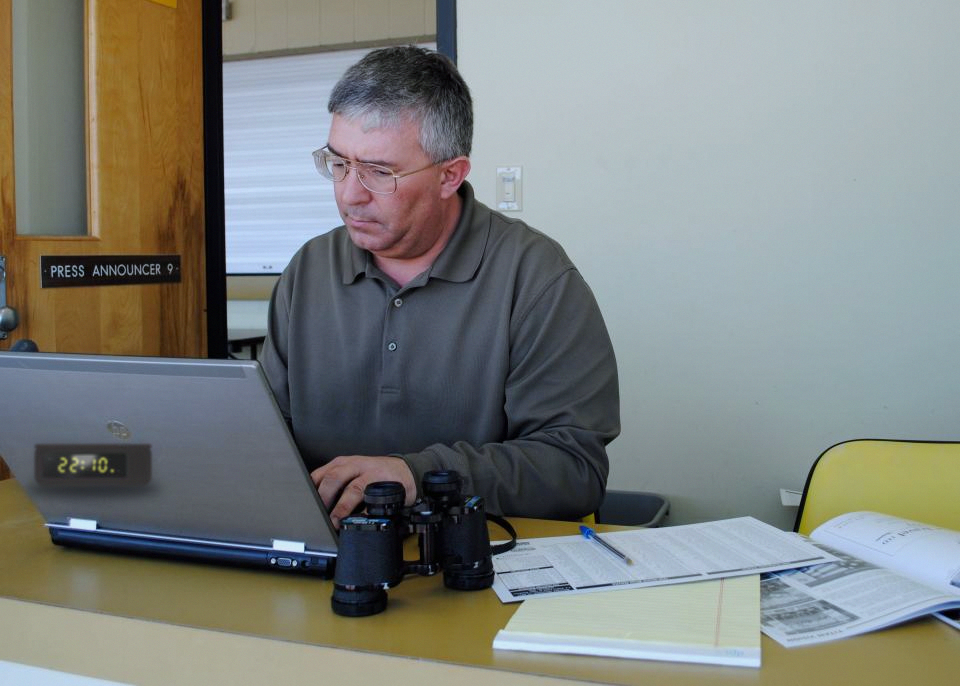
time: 22:10
